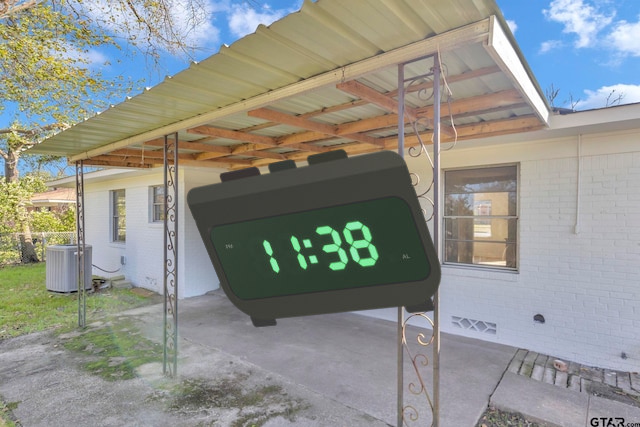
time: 11:38
